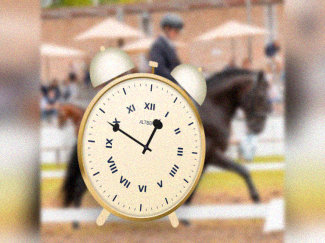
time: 12:49
